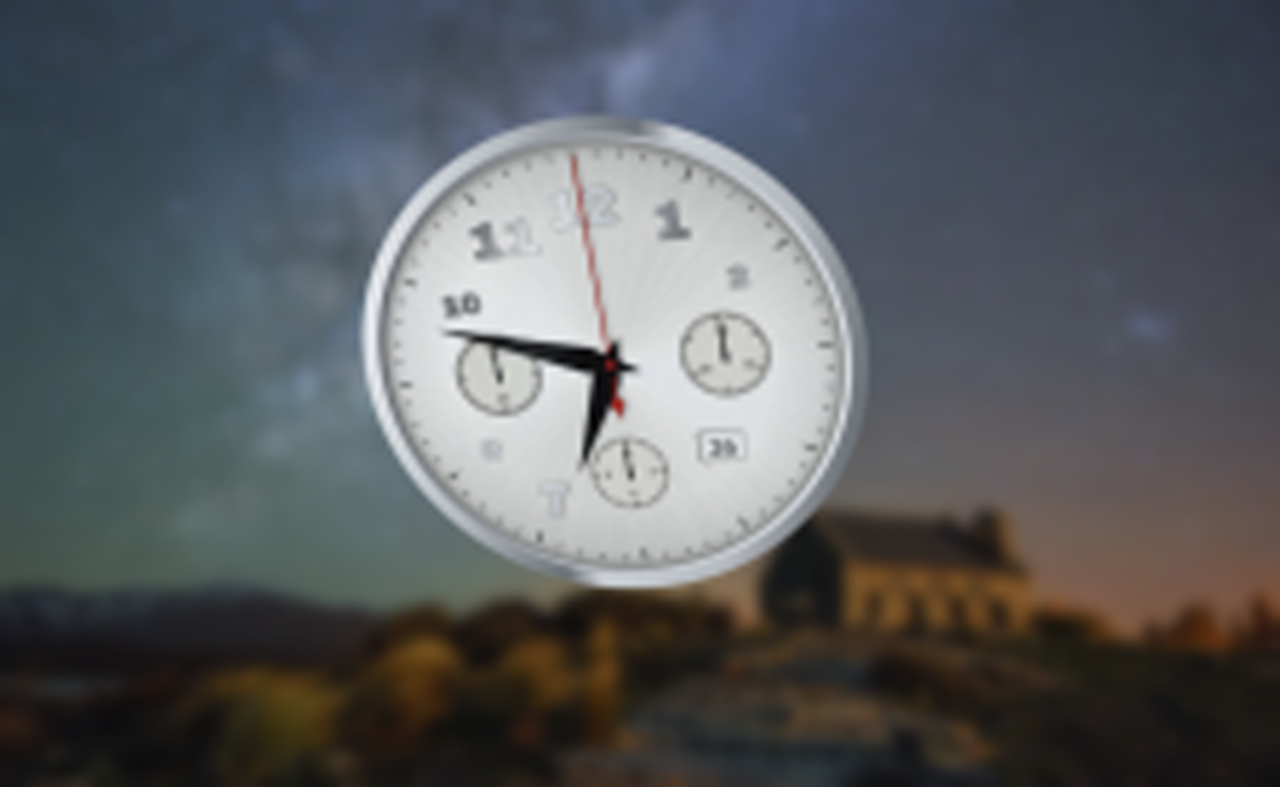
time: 6:48
